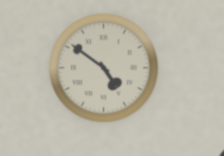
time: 4:51
